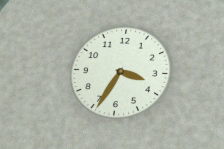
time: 3:34
